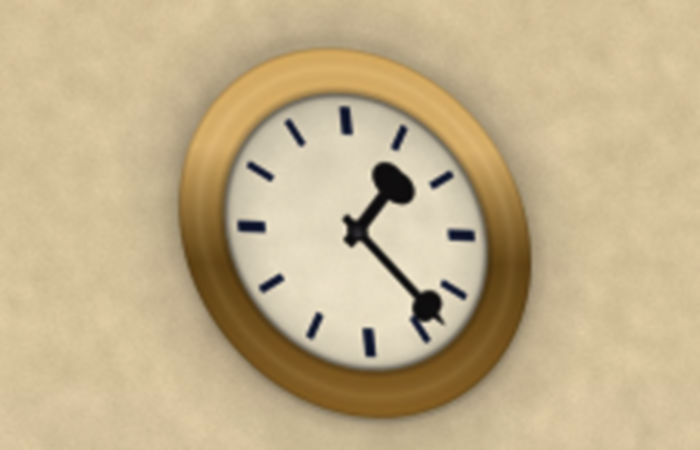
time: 1:23
